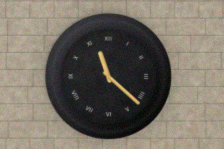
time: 11:22
